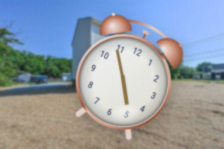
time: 4:54
